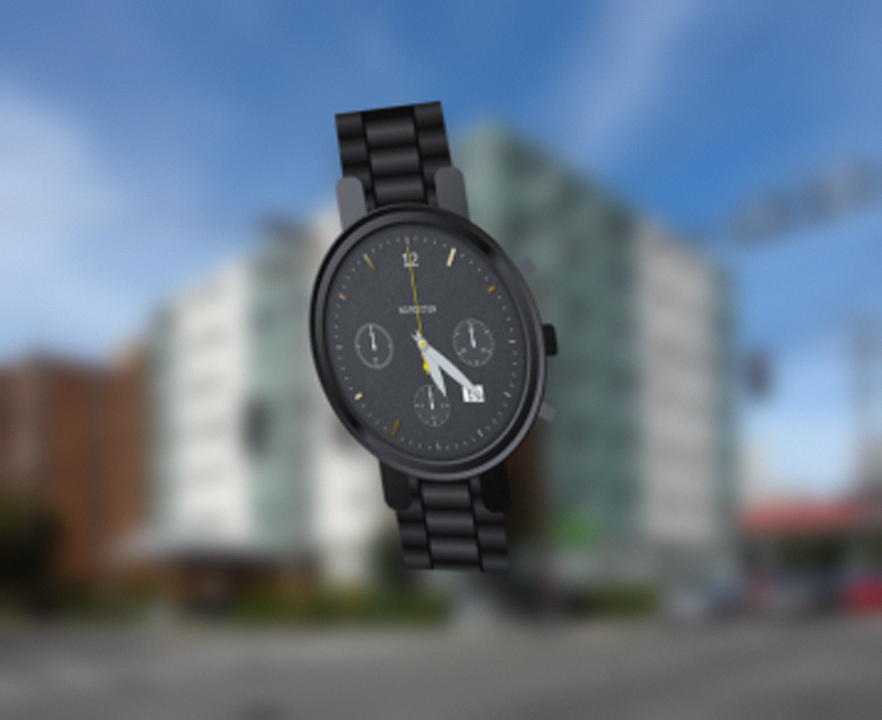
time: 5:22
